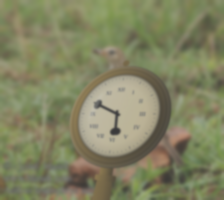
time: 5:49
